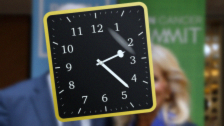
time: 2:23
